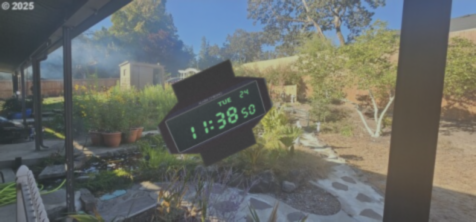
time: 11:38:50
